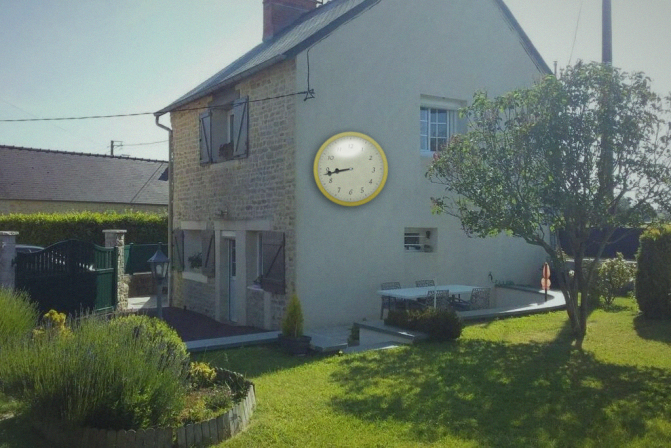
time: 8:43
